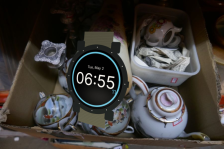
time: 6:55
